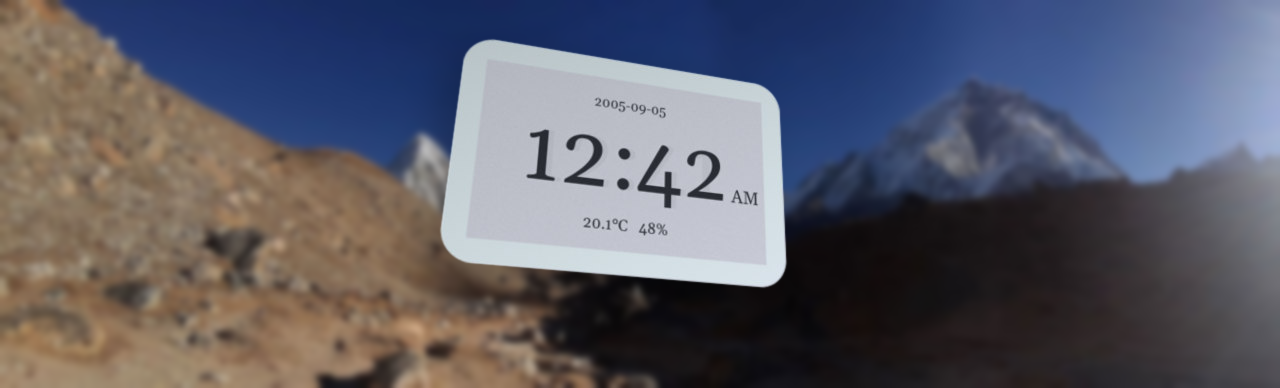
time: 12:42
